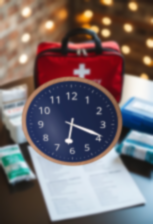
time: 6:19
